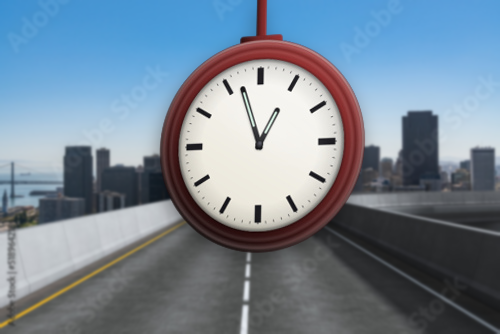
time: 12:57
